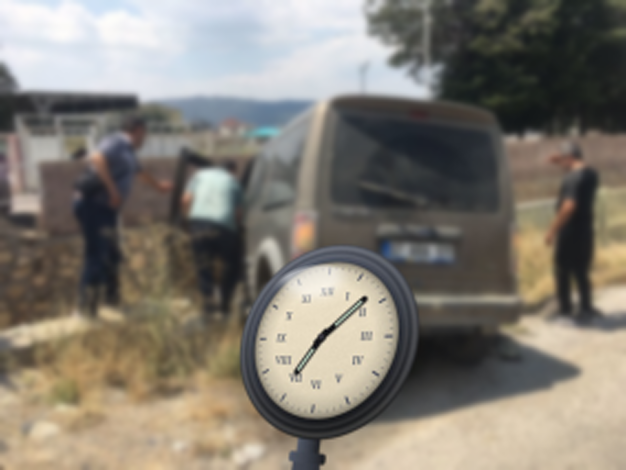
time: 7:08
